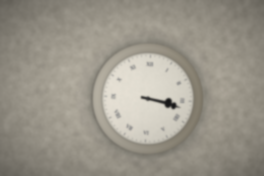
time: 3:17
